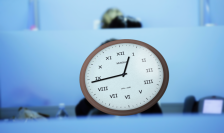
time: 12:44
